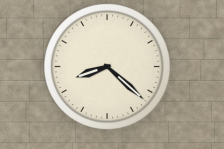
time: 8:22
